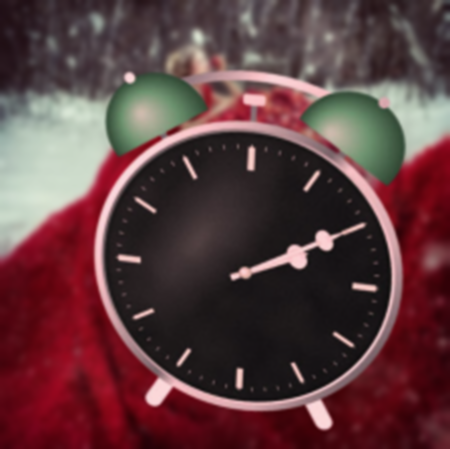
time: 2:10
